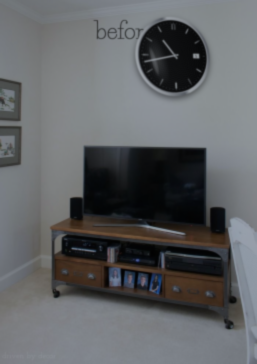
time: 10:43
